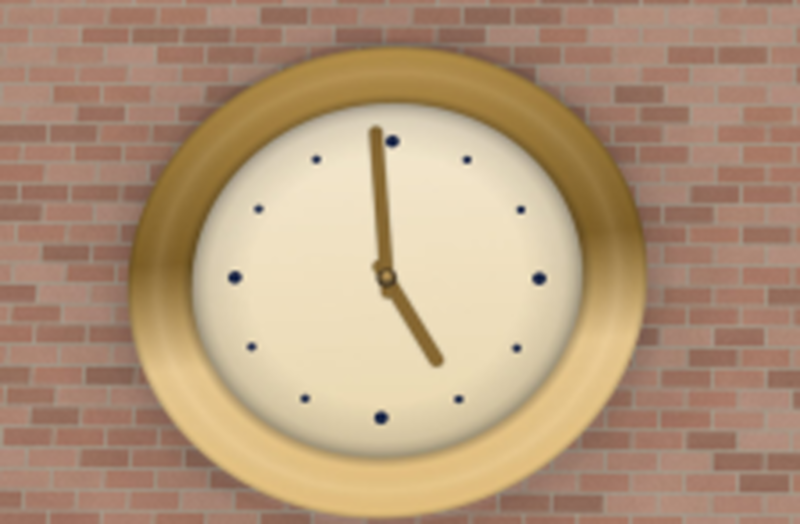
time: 4:59
